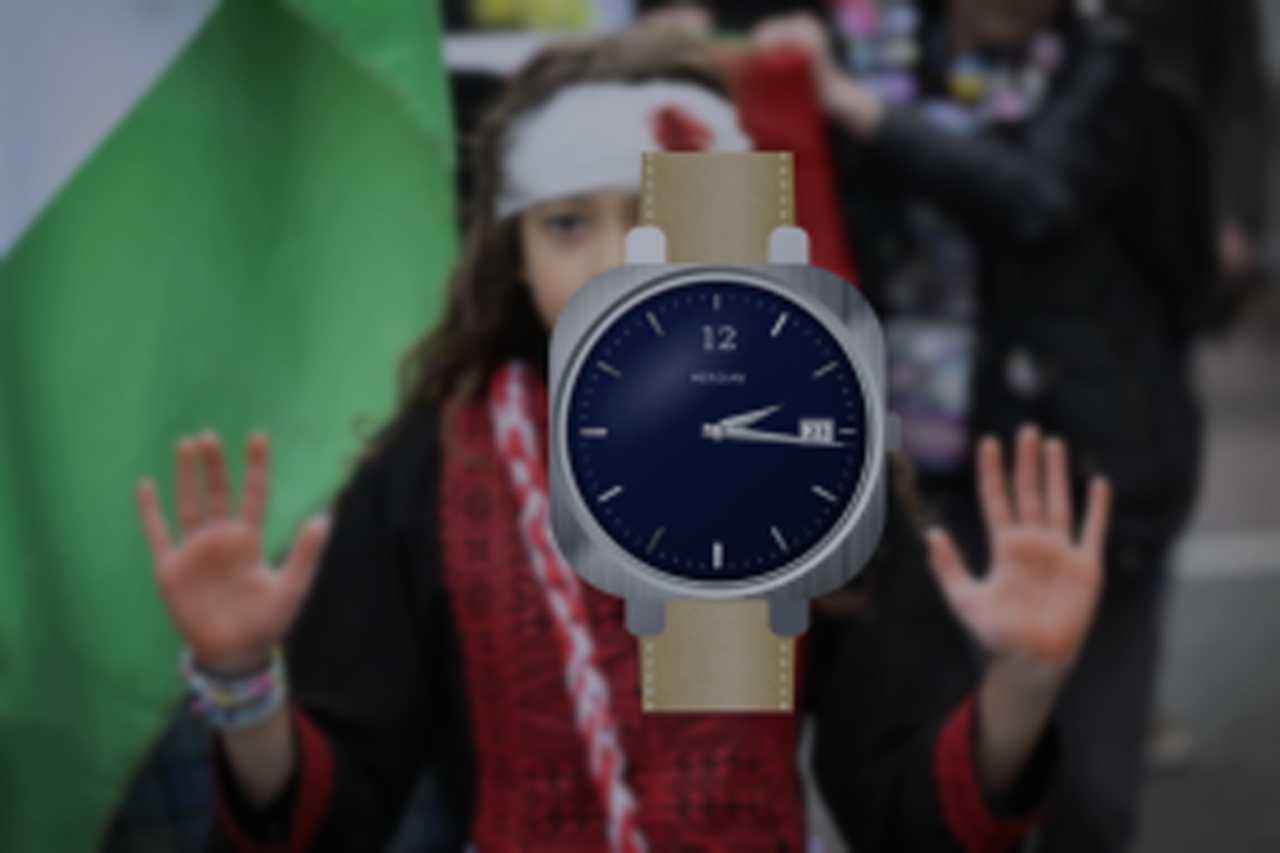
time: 2:16
